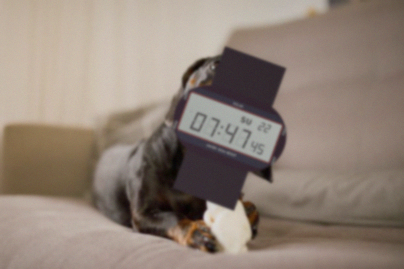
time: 7:47
